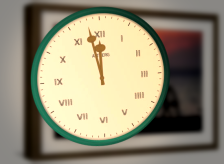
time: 11:58
